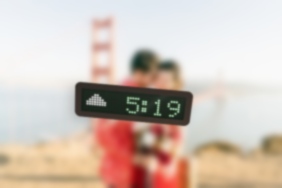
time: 5:19
